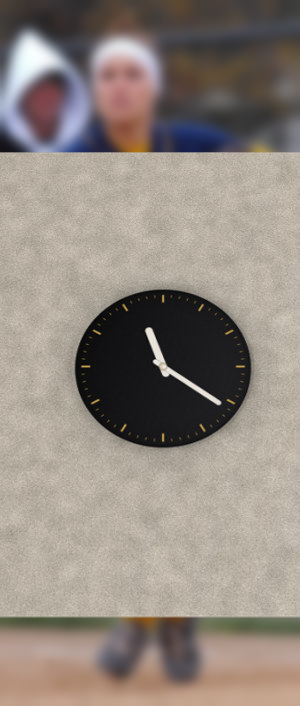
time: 11:21
